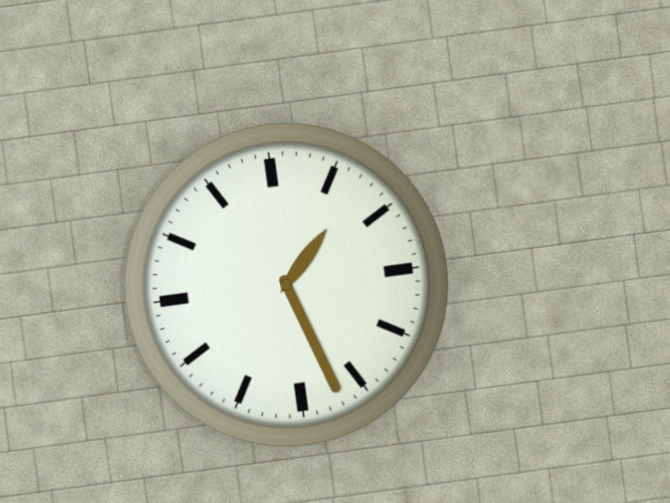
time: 1:27
